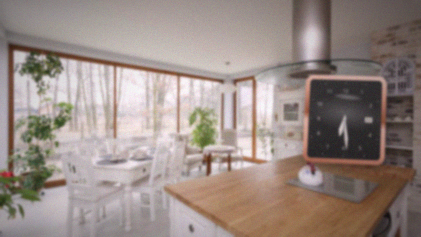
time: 6:29
